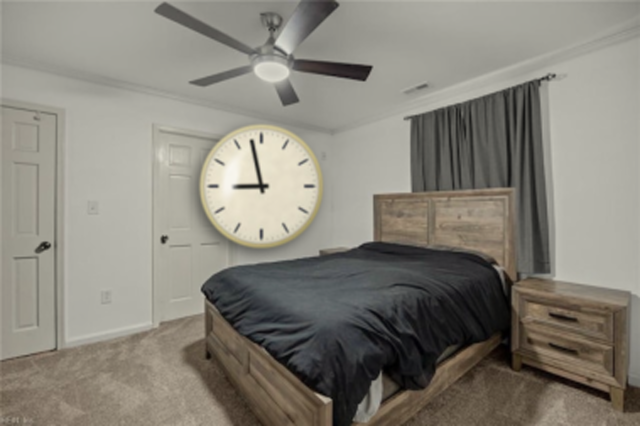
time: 8:58
